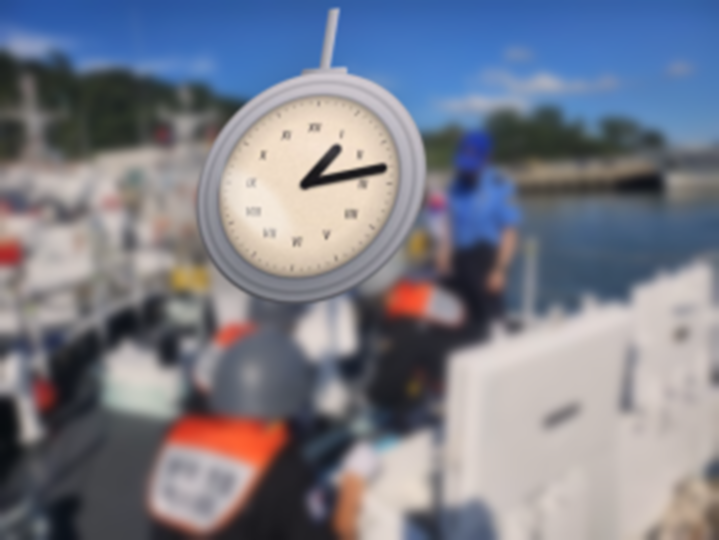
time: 1:13
